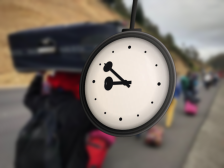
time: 8:51
